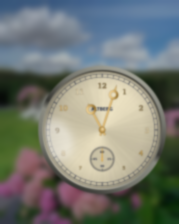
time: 11:03
